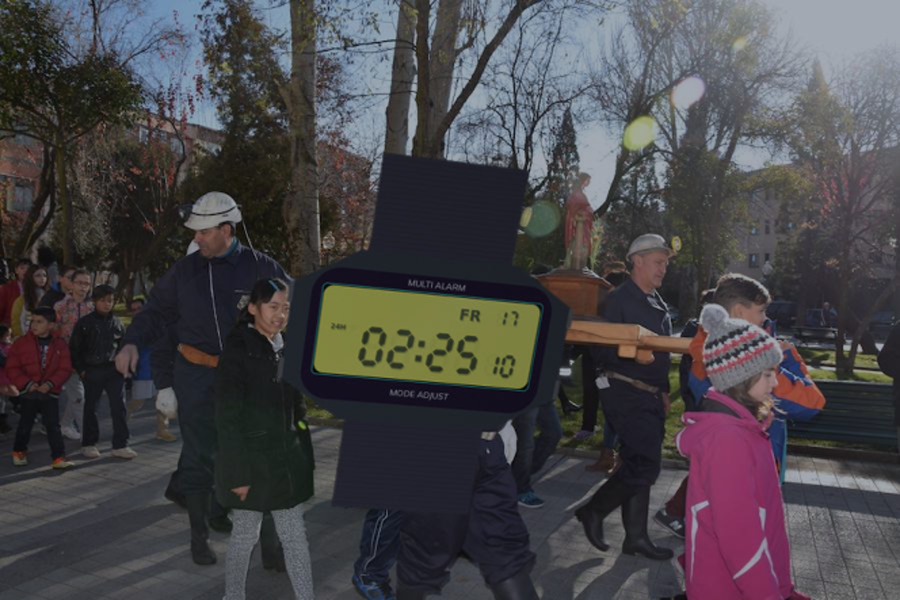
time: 2:25:10
